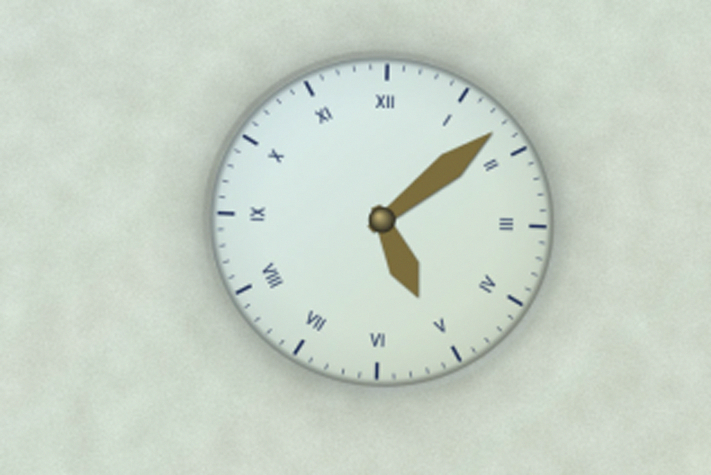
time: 5:08
